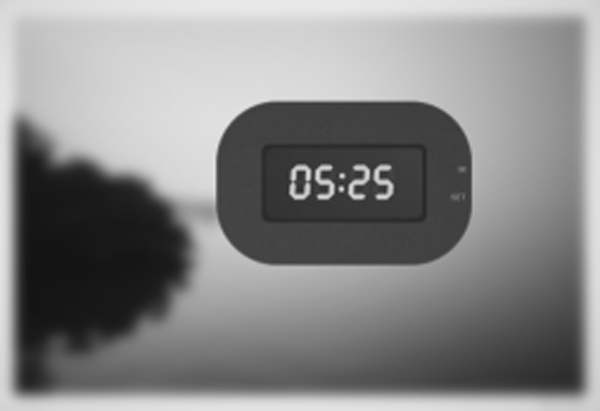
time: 5:25
